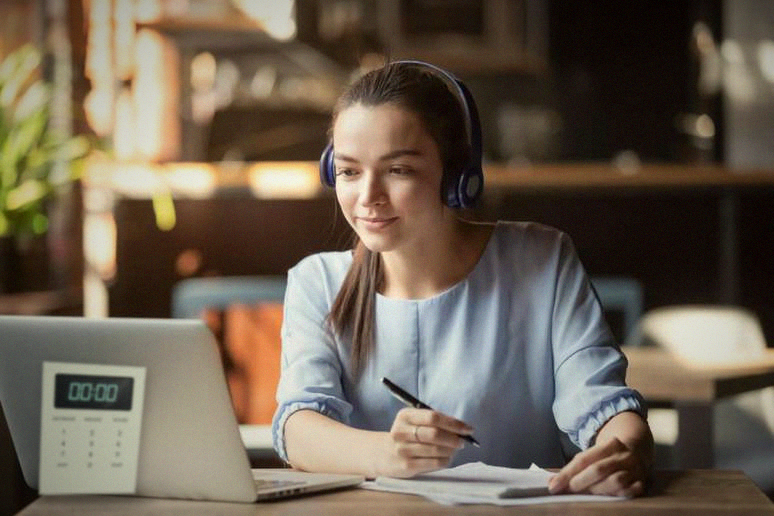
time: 0:00
